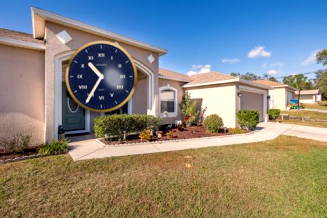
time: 10:35
